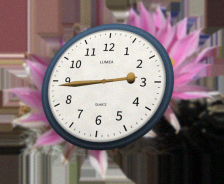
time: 2:44
